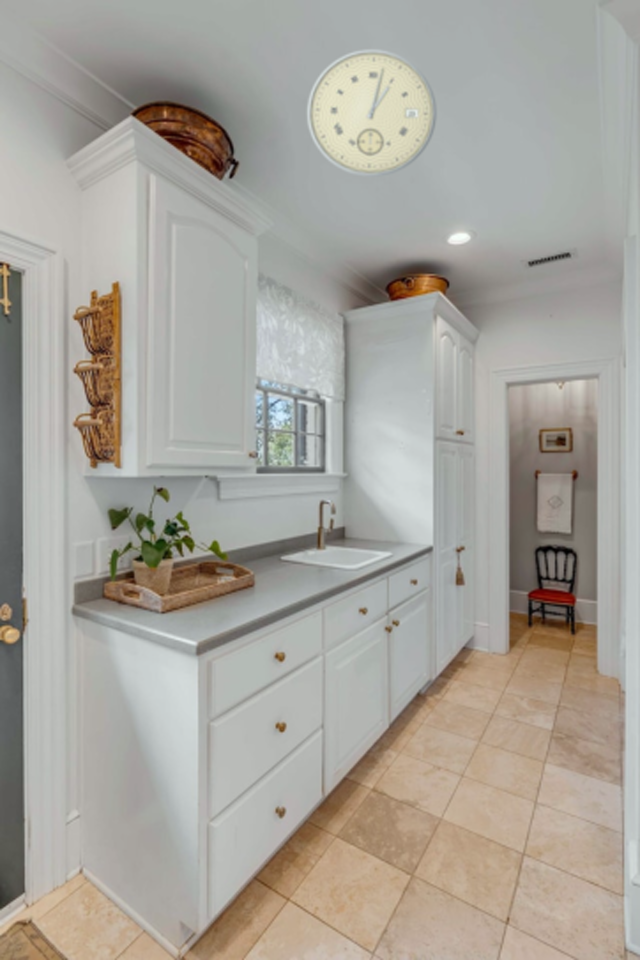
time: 1:02
